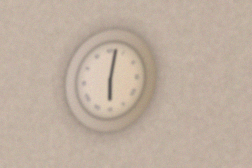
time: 6:02
